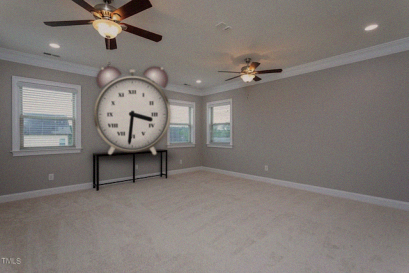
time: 3:31
